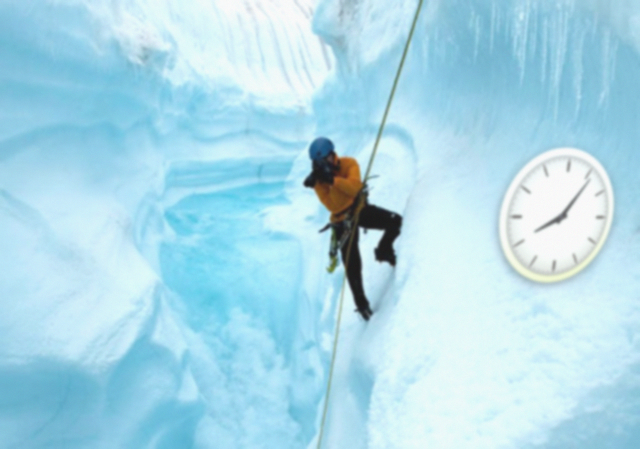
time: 8:06
